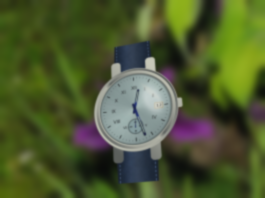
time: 12:27
